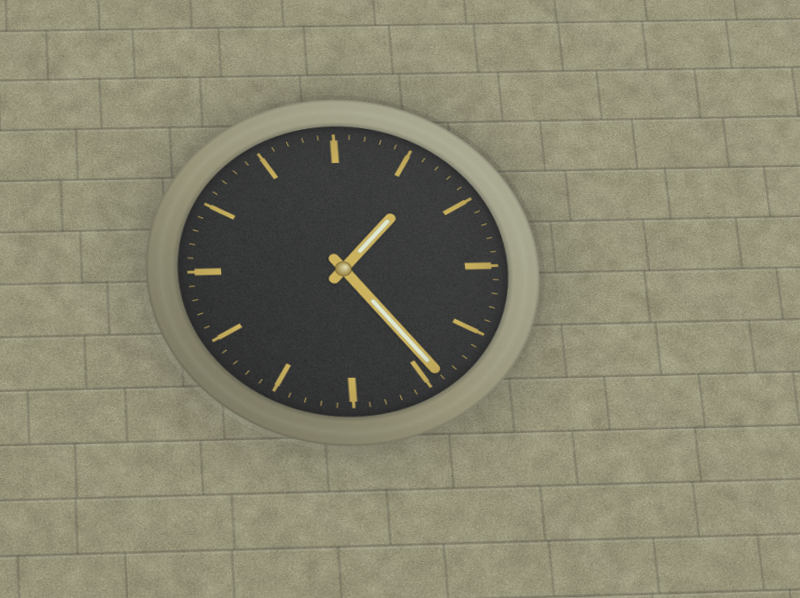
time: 1:24
